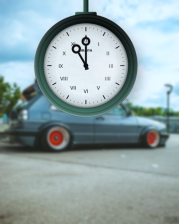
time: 11:00
